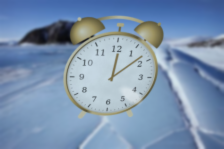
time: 12:08
